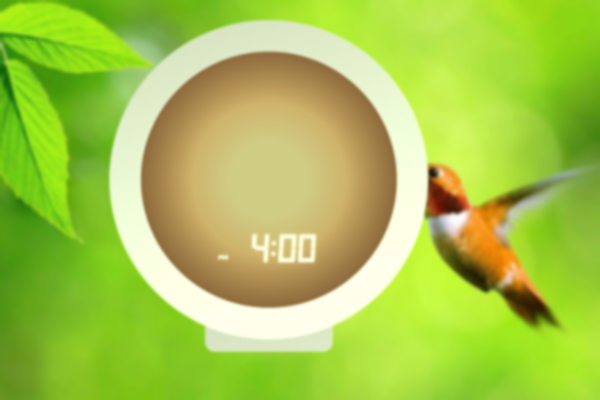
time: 4:00
